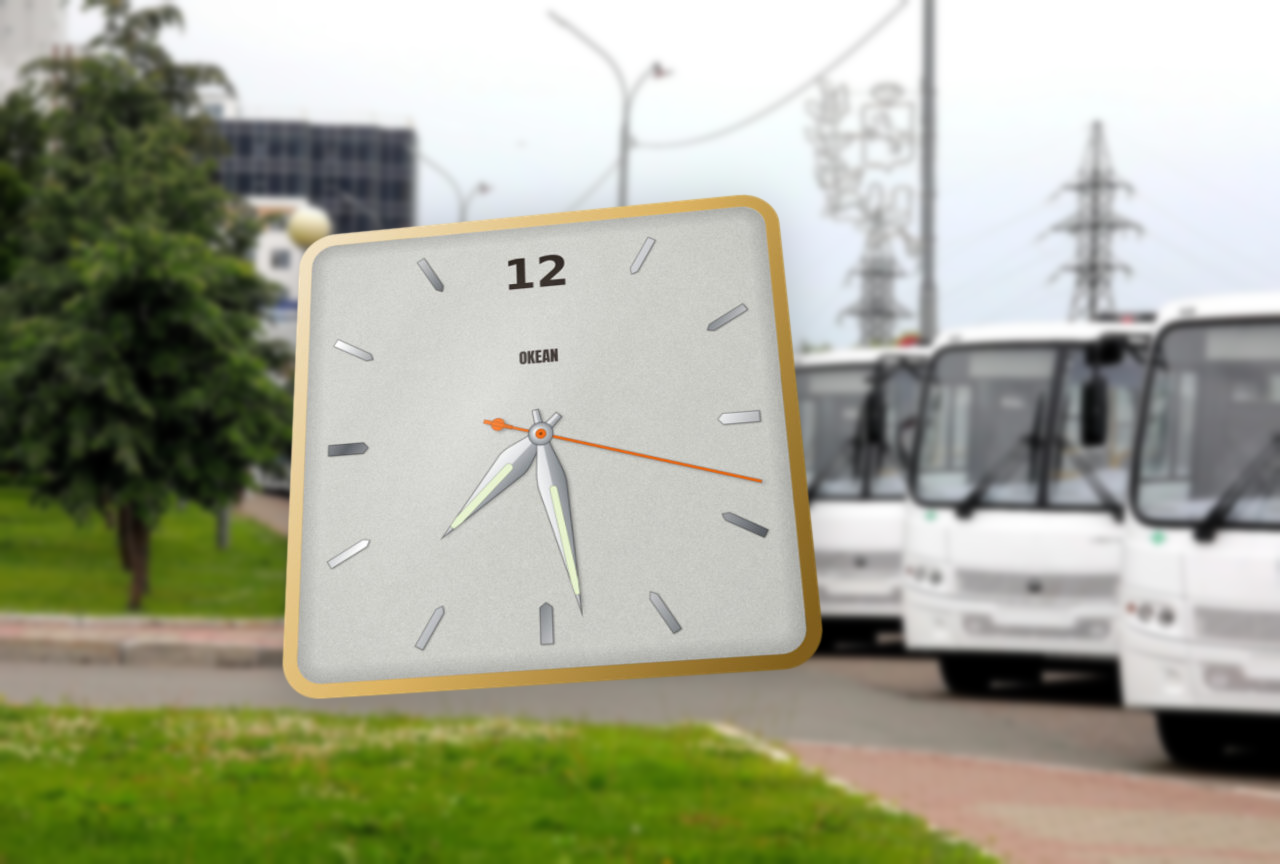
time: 7:28:18
